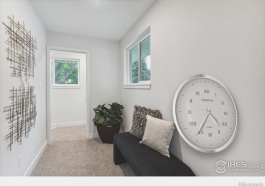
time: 4:36
